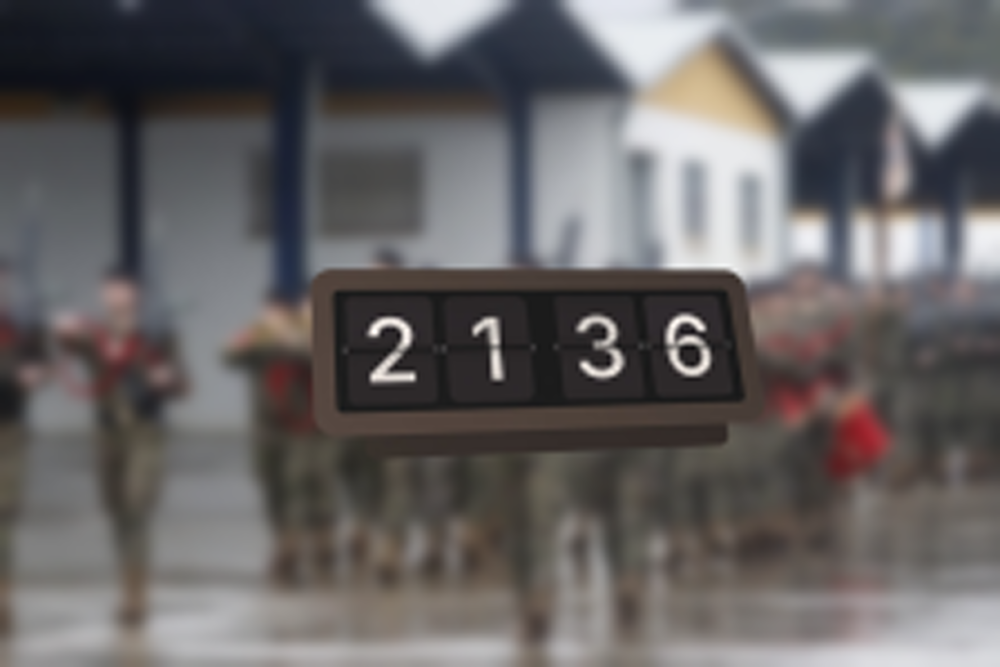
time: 21:36
